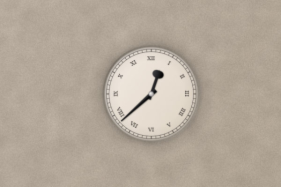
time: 12:38
